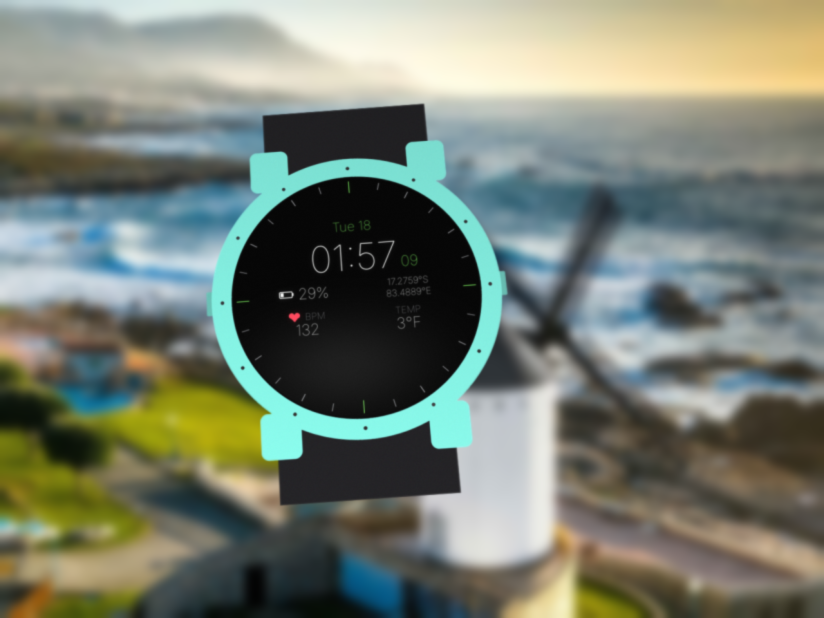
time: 1:57:09
